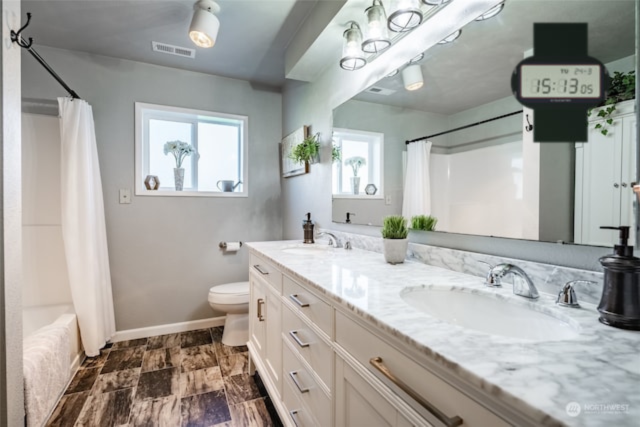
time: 15:13
